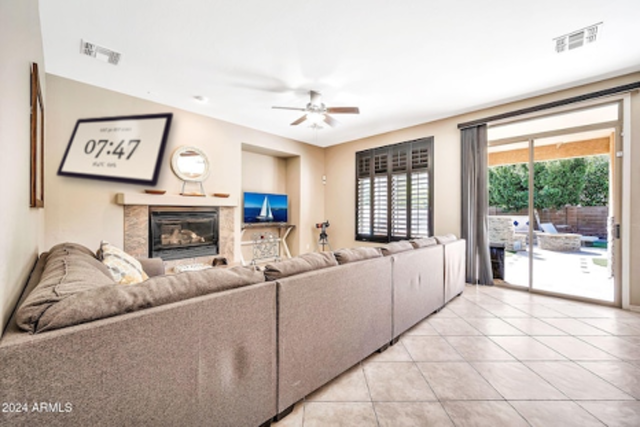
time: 7:47
